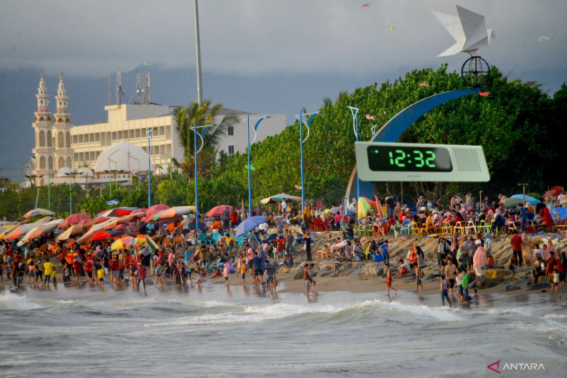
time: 12:32
